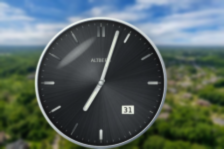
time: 7:03
